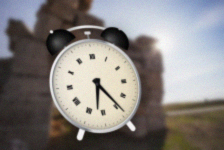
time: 6:24
